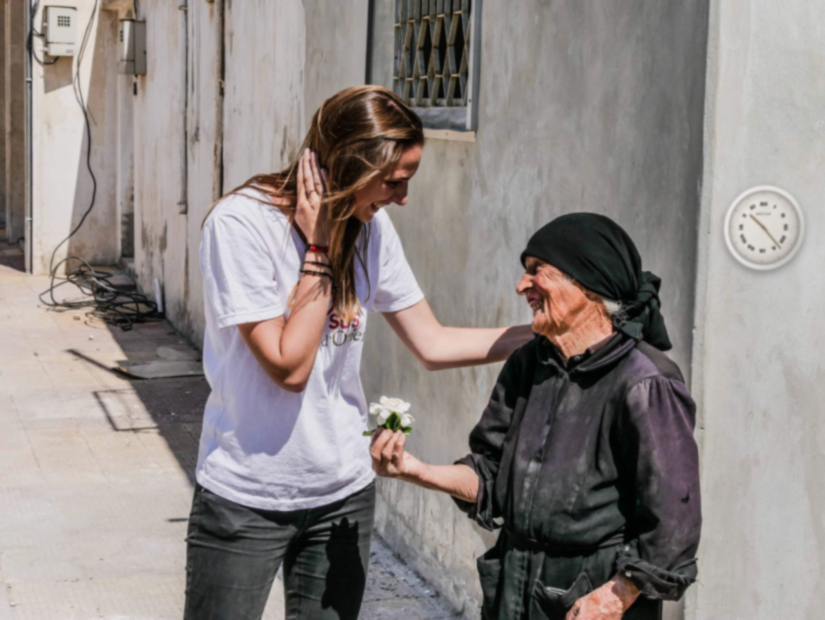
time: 10:23
